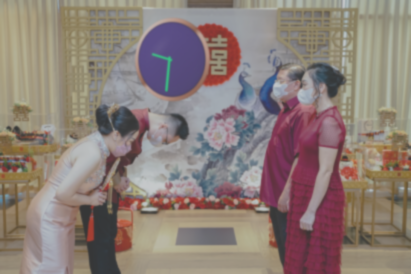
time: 9:31
